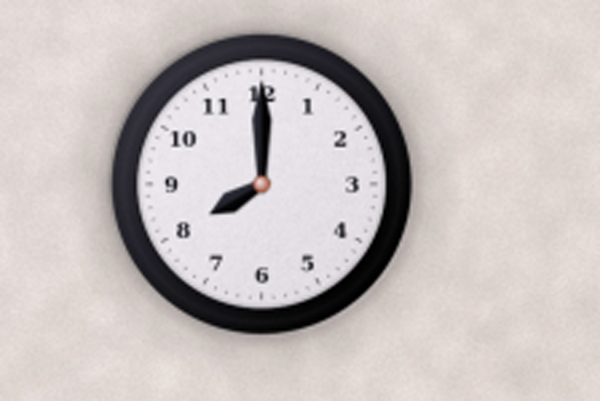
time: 8:00
